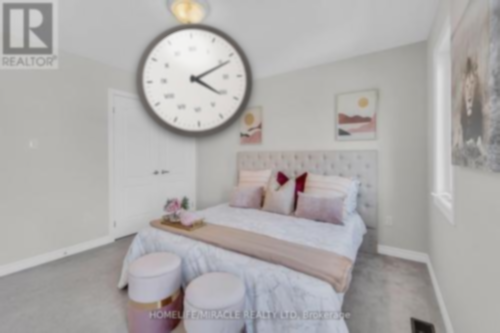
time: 4:11
